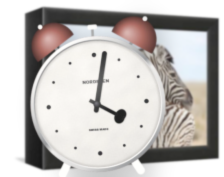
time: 4:02
